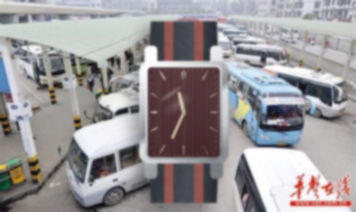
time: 11:34
